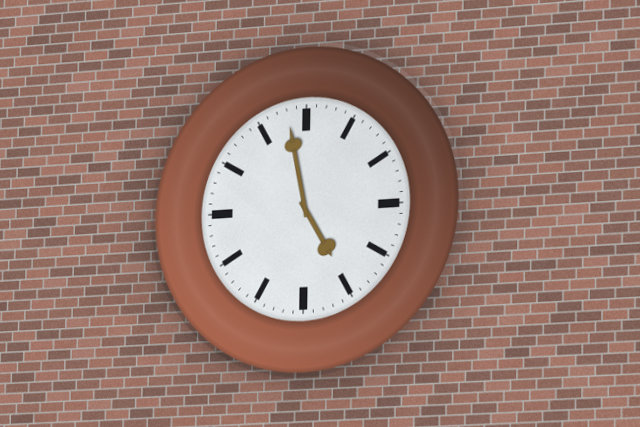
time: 4:58
